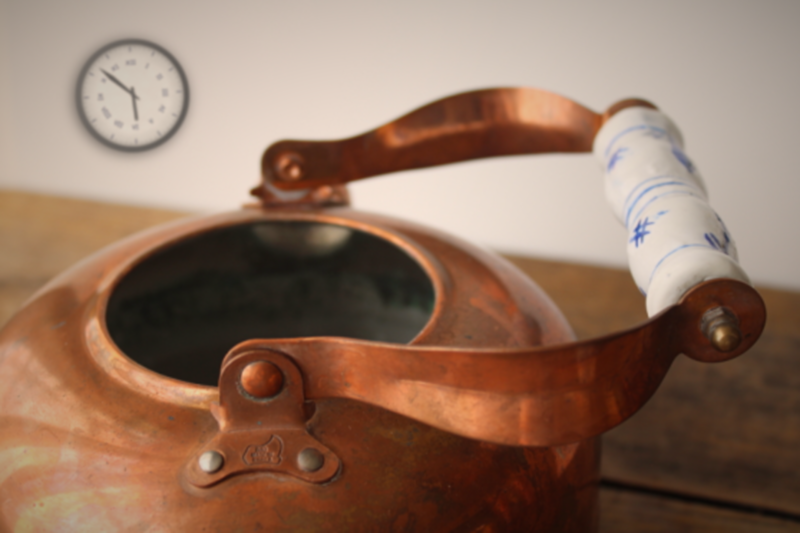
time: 5:52
